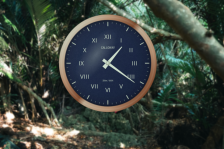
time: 1:21
